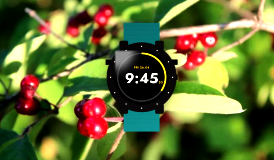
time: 9:45
